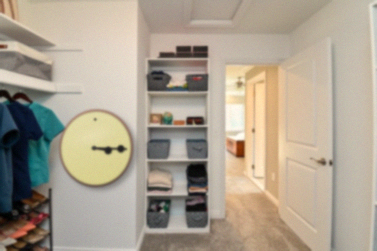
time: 3:15
